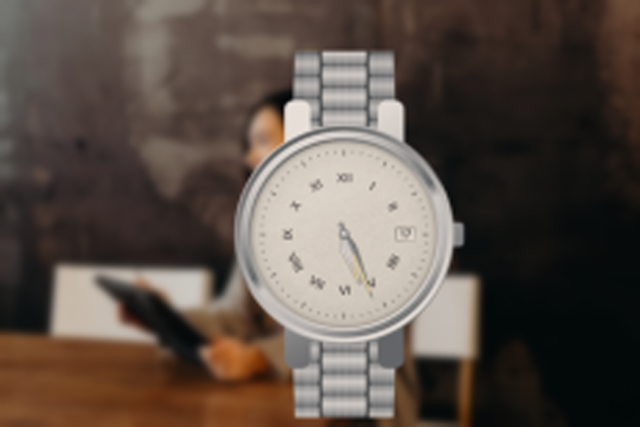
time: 5:26
